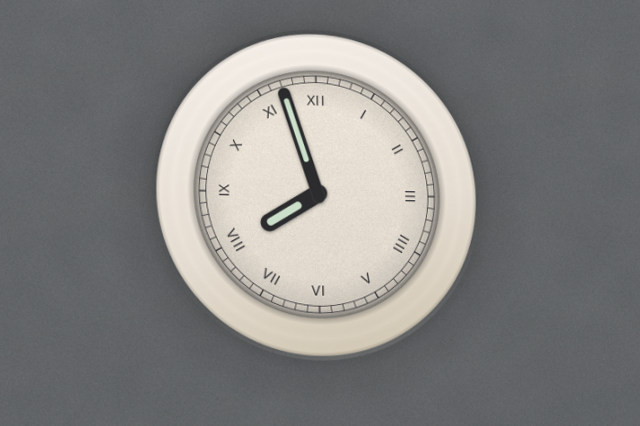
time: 7:57
